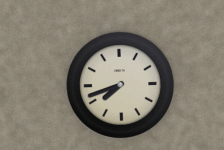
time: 7:42
